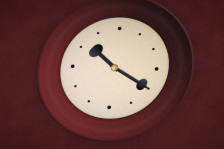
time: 10:20
